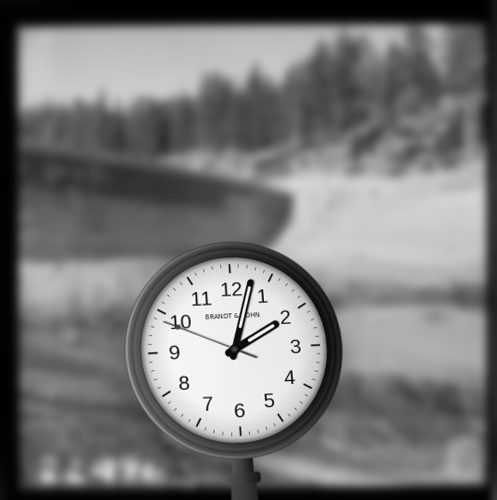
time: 2:02:49
